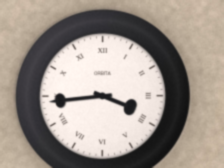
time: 3:44
